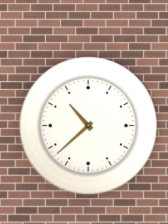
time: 10:38
